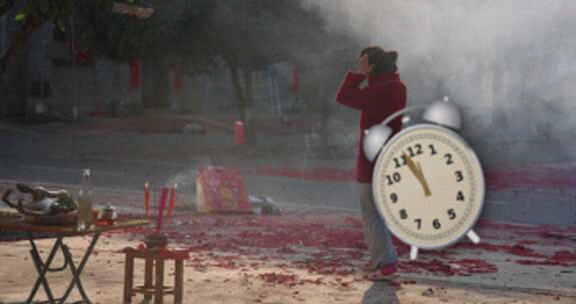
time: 11:57
